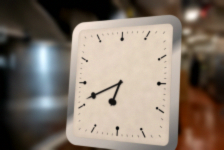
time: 6:41
